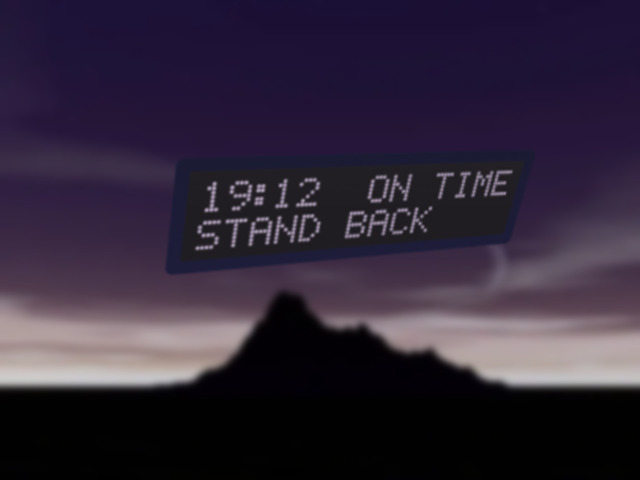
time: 19:12
